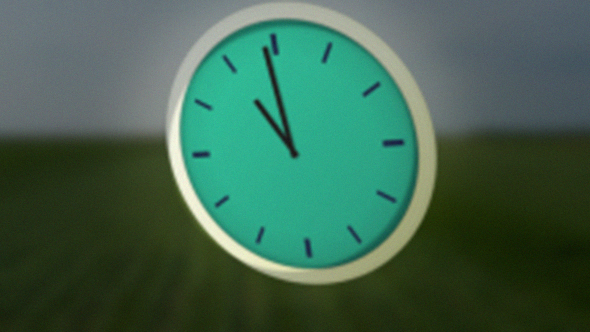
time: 10:59
